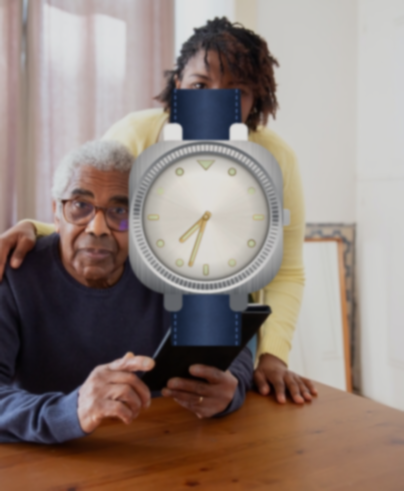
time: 7:33
